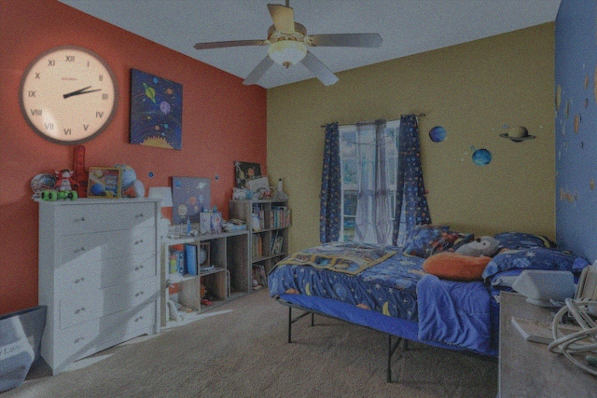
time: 2:13
